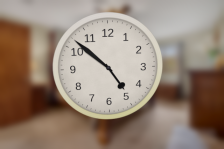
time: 4:52
